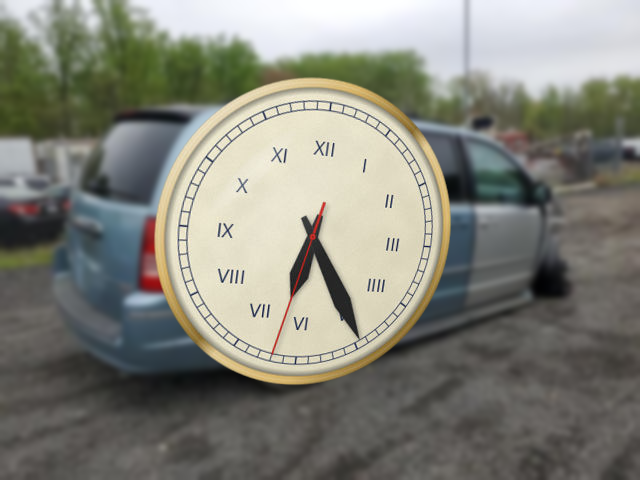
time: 6:24:32
